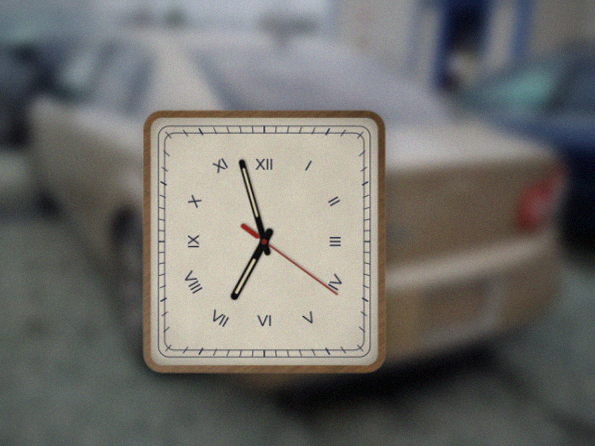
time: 6:57:21
